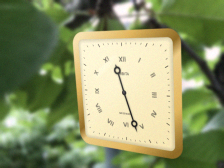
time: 11:27
